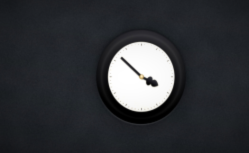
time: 3:52
